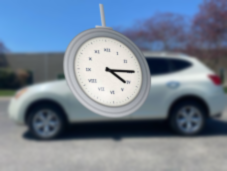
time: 4:15
